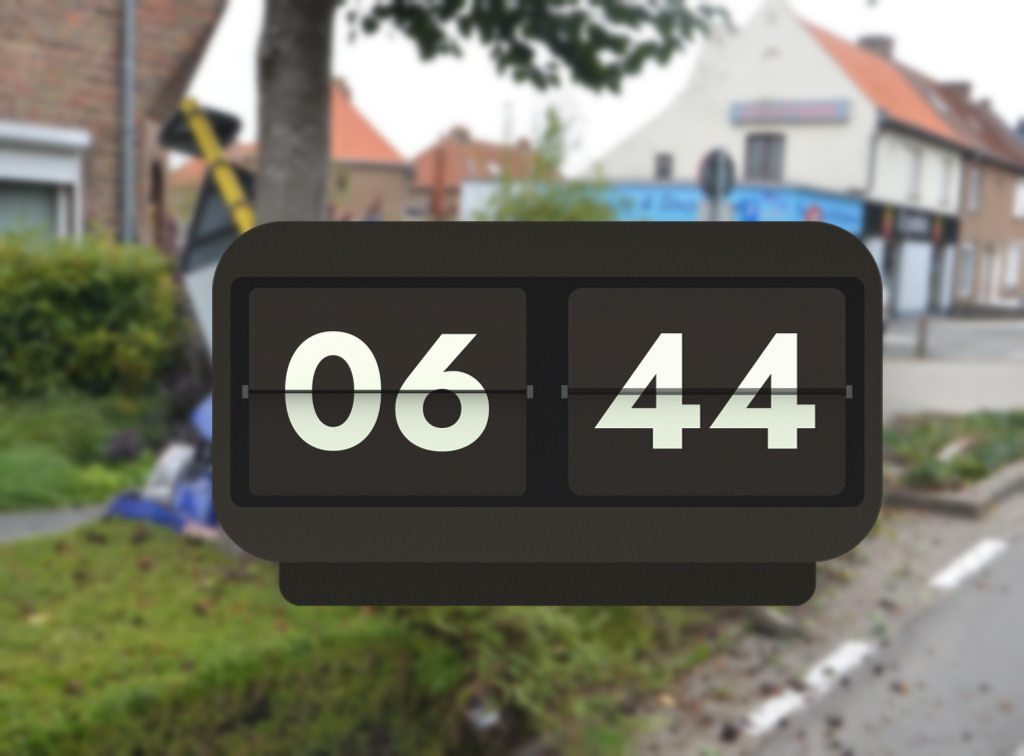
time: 6:44
